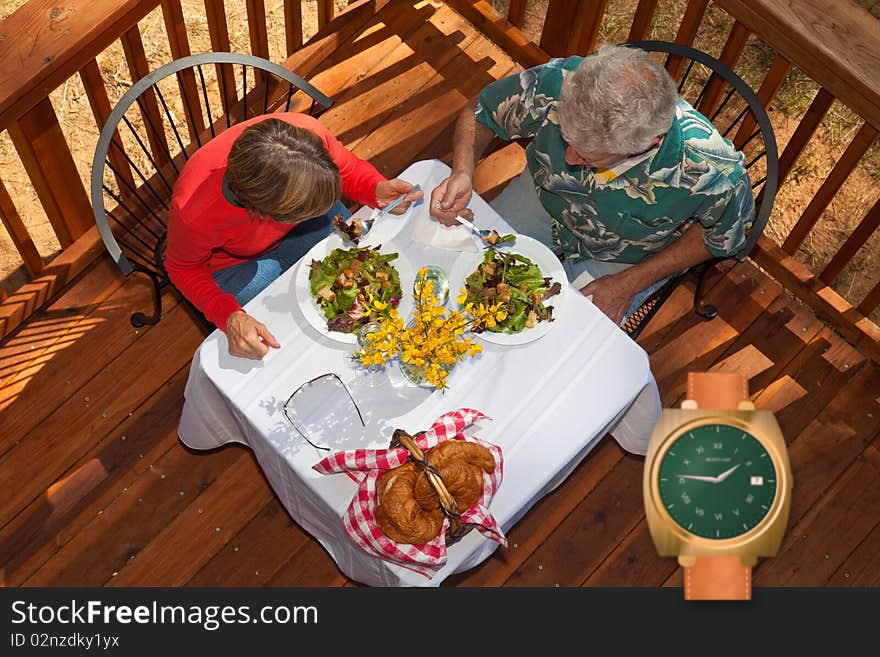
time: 1:46
